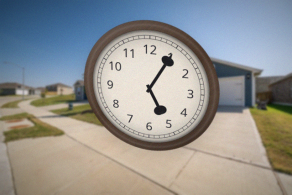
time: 5:05
